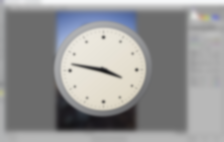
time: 3:47
